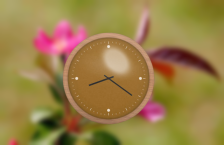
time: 8:21
